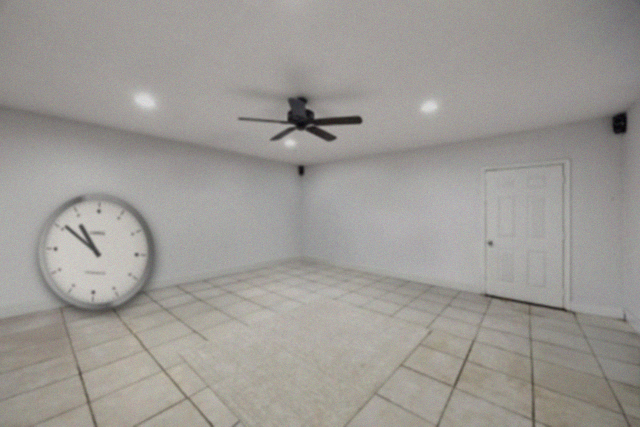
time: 10:51
